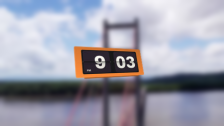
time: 9:03
